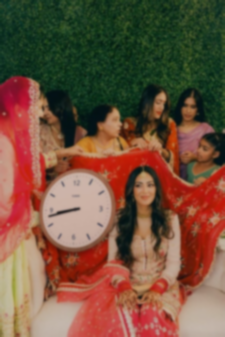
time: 8:43
